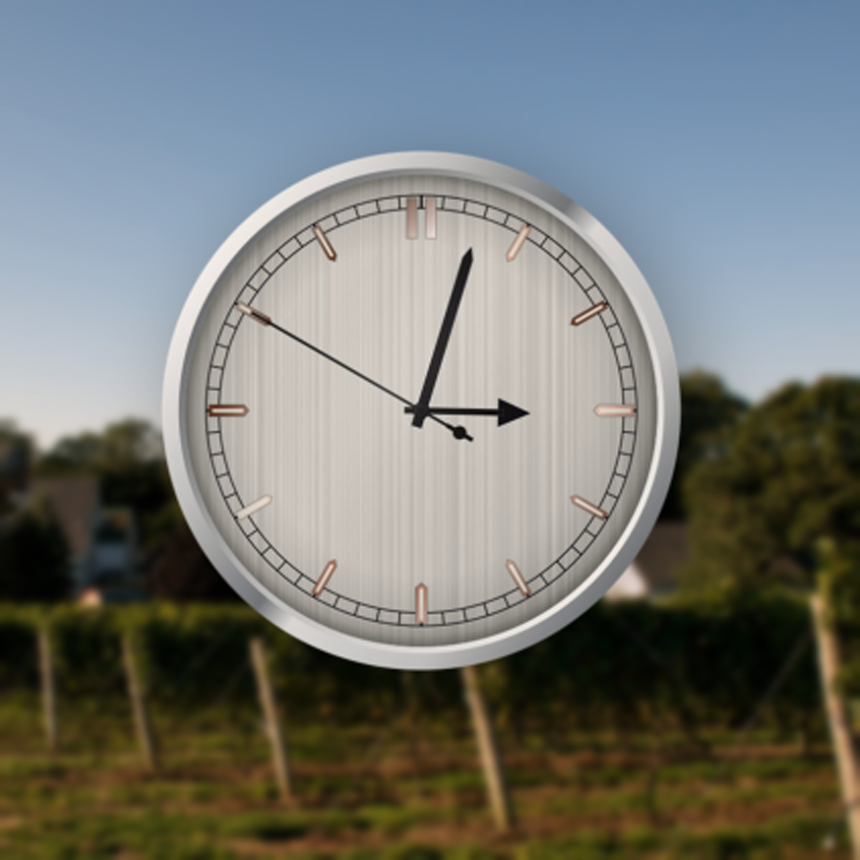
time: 3:02:50
